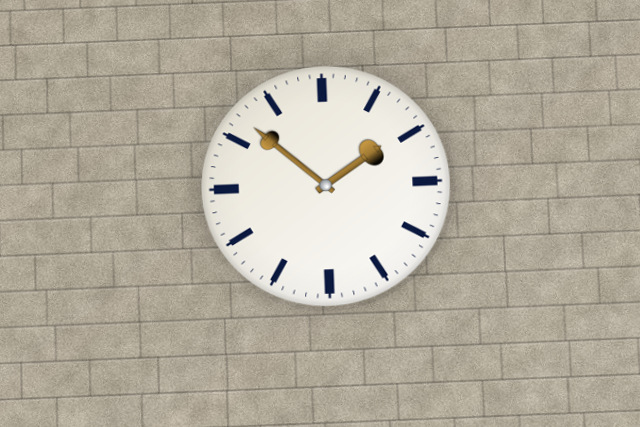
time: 1:52
